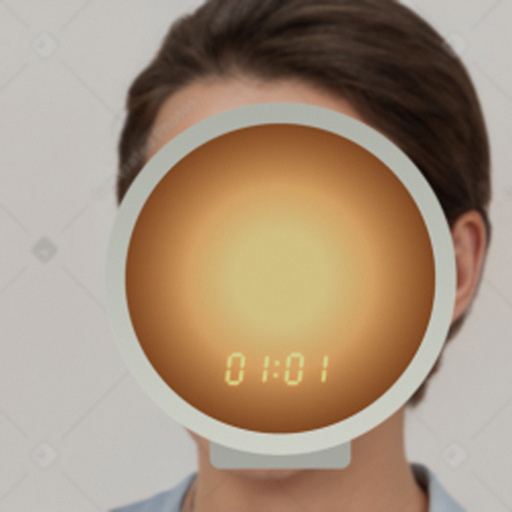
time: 1:01
